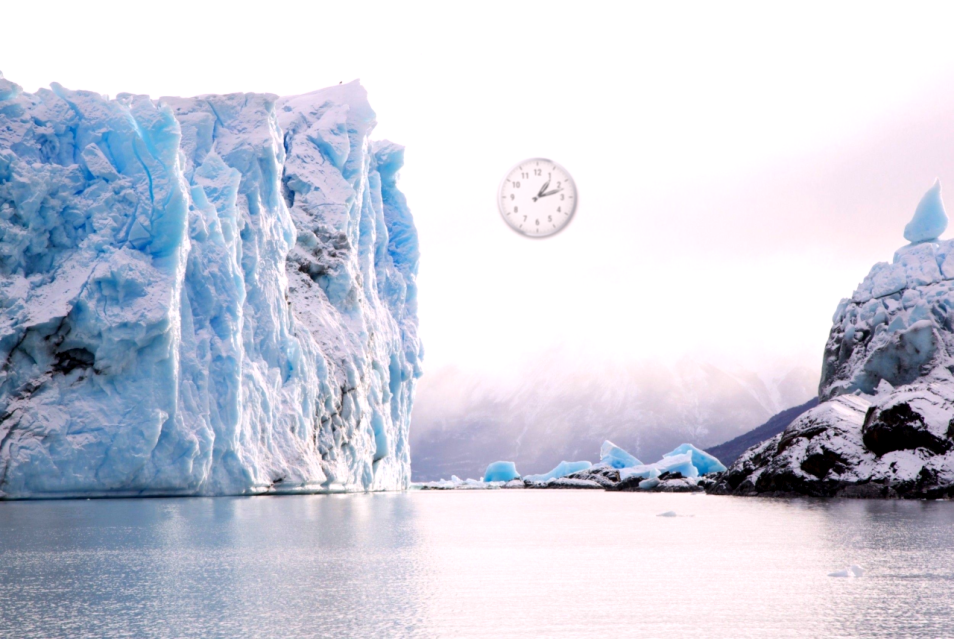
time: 1:12
